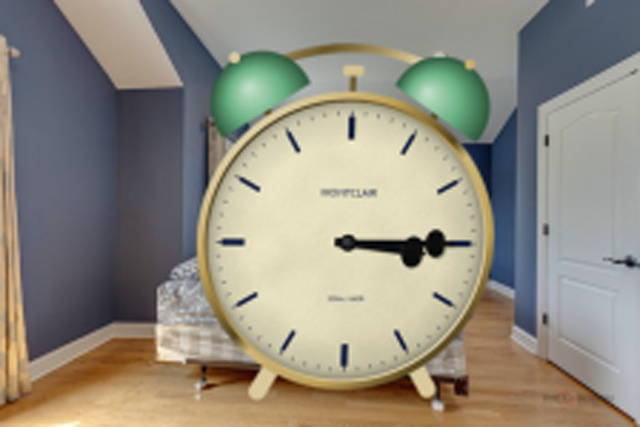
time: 3:15
